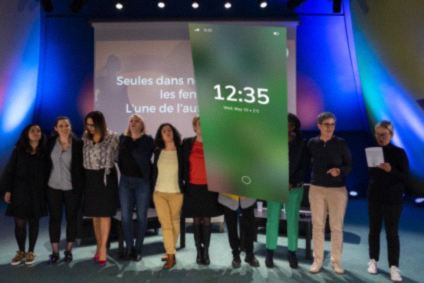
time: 12:35
